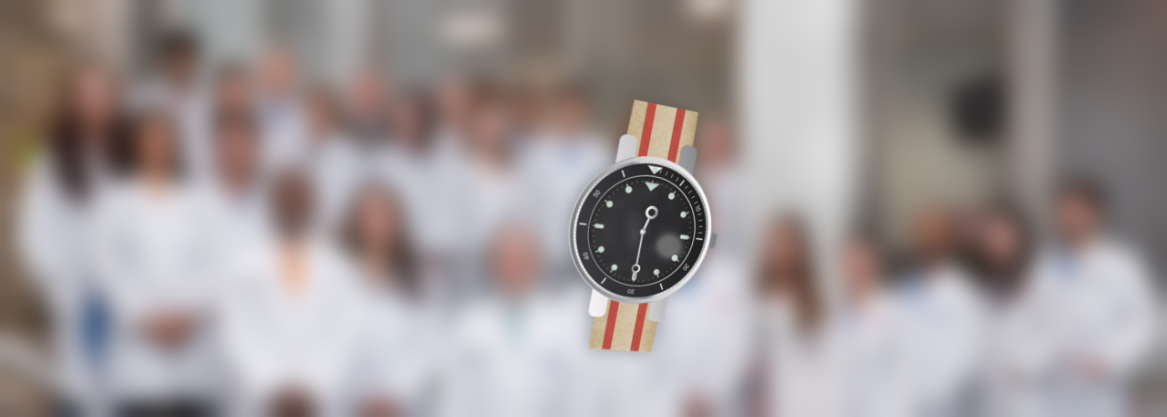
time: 12:30
